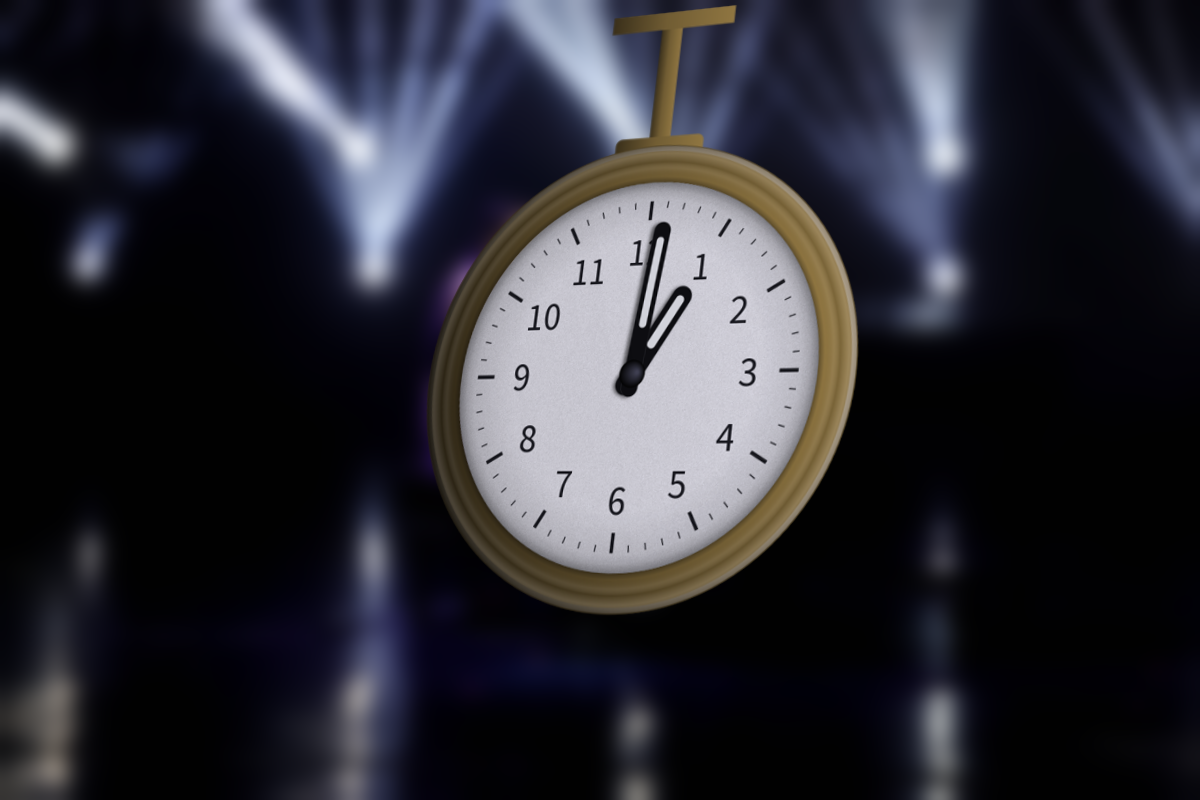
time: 1:01
